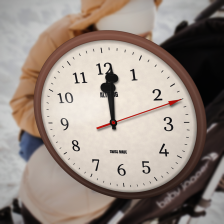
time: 12:01:12
